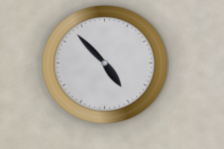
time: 4:53
